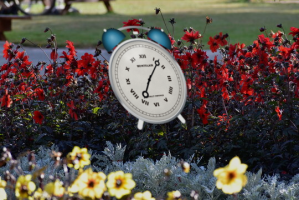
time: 7:07
